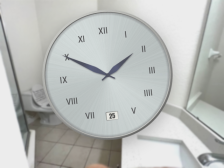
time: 1:50
